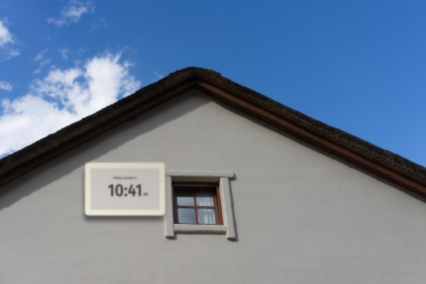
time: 10:41
